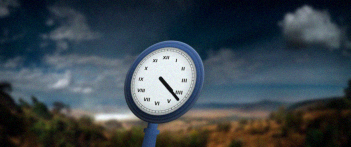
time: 4:22
